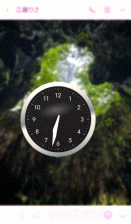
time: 6:32
